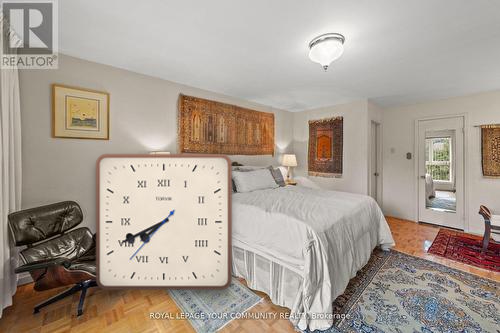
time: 7:40:37
